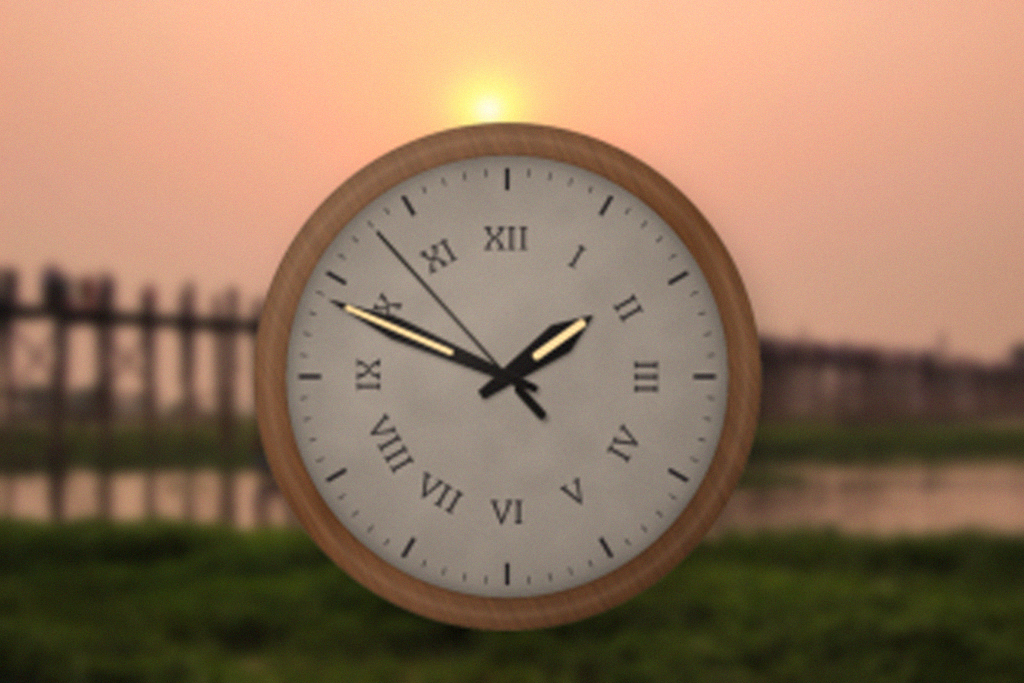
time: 1:48:53
